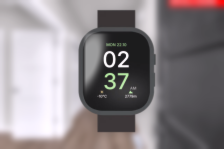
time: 2:37
